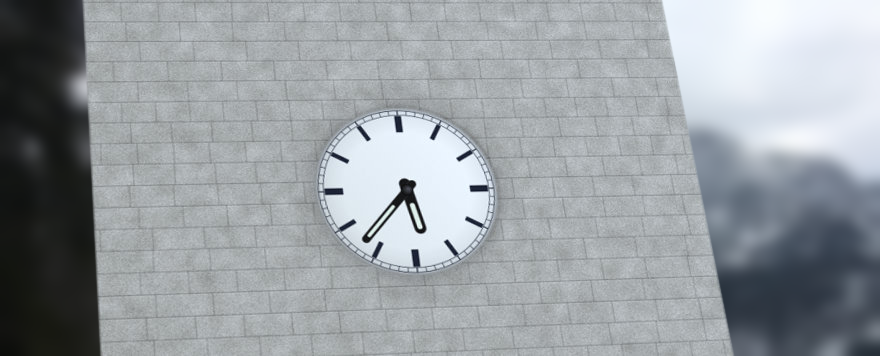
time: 5:37
